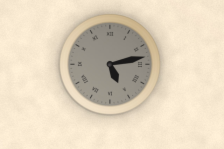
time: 5:13
